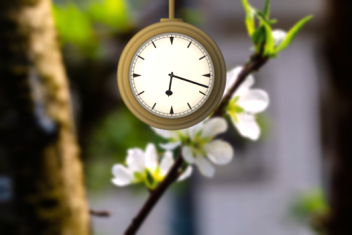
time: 6:18
